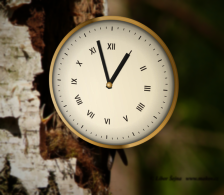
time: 12:57
